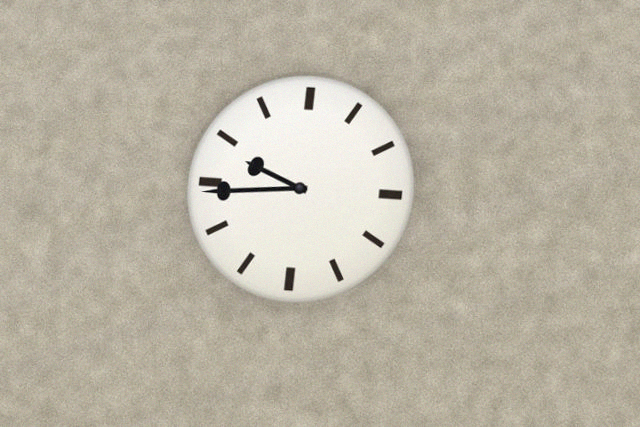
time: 9:44
